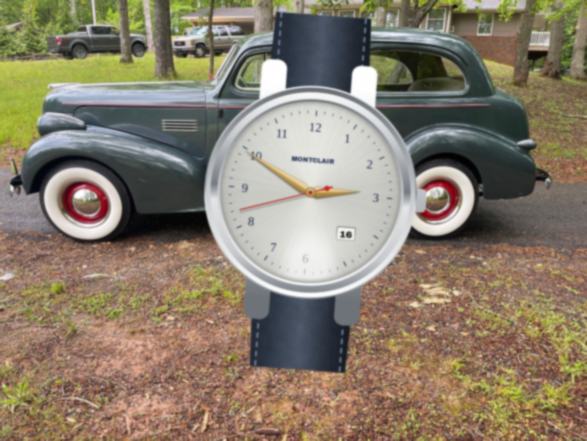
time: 2:49:42
